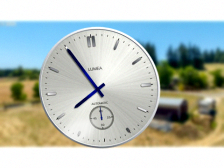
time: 7:55
